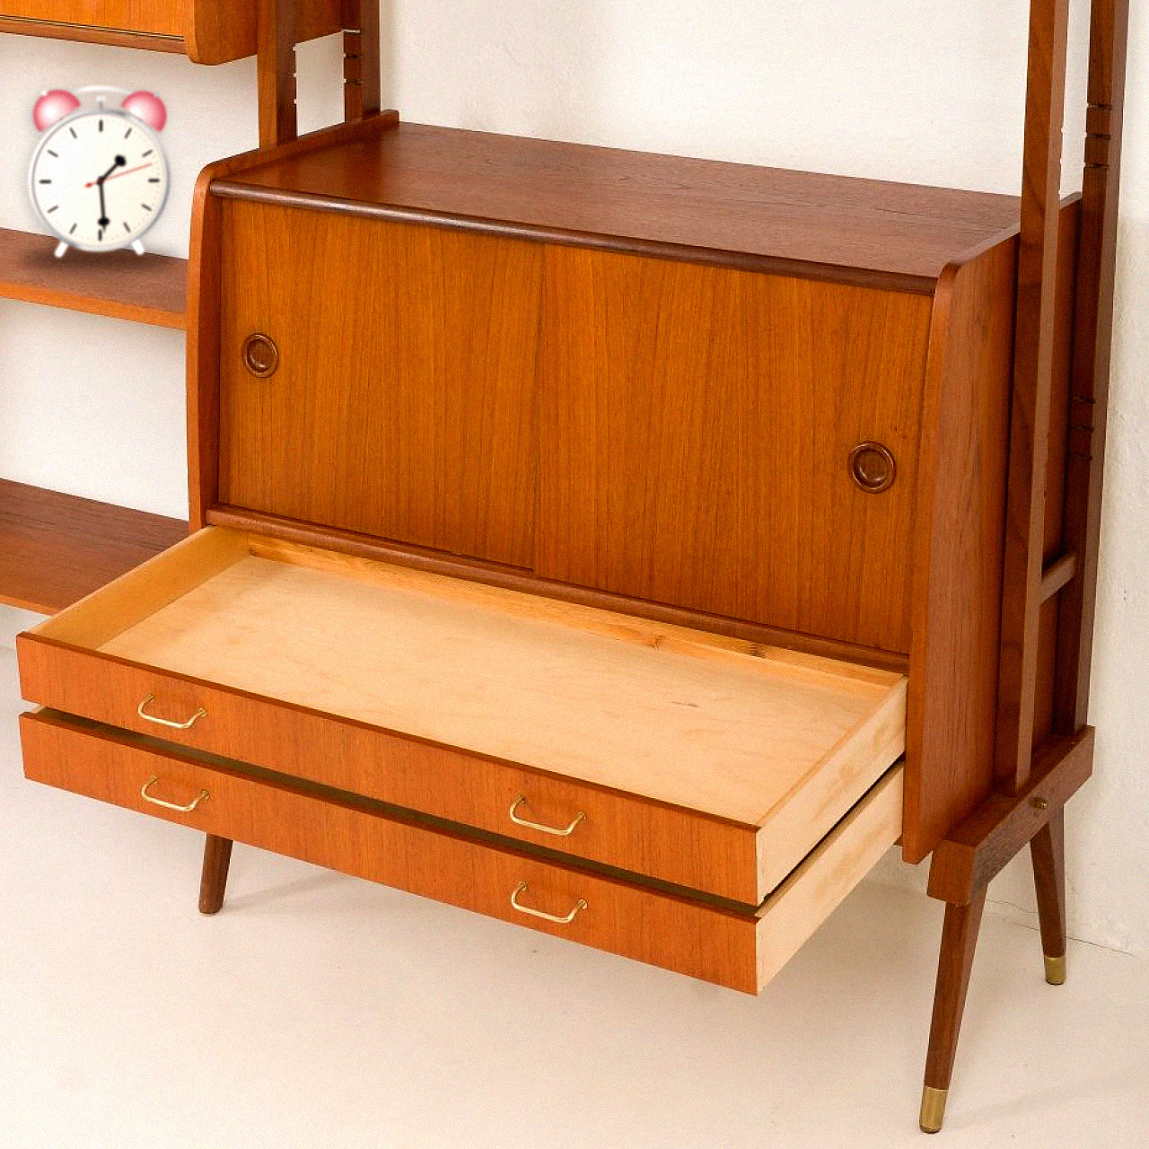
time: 1:29:12
